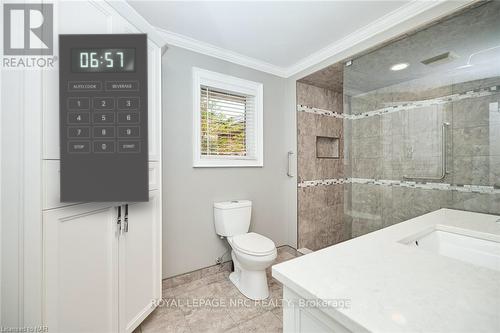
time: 6:57
